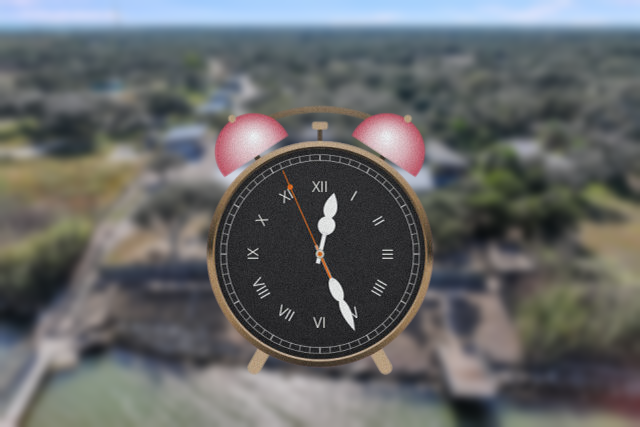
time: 12:25:56
